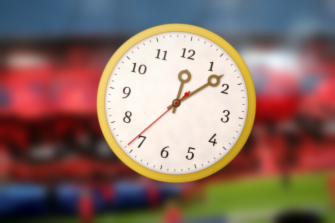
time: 12:07:36
